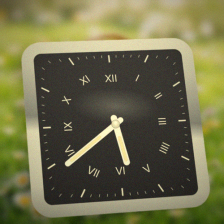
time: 5:39
